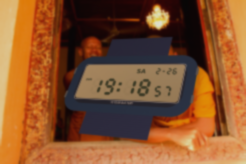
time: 19:18:57
